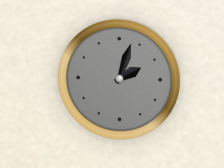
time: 2:03
